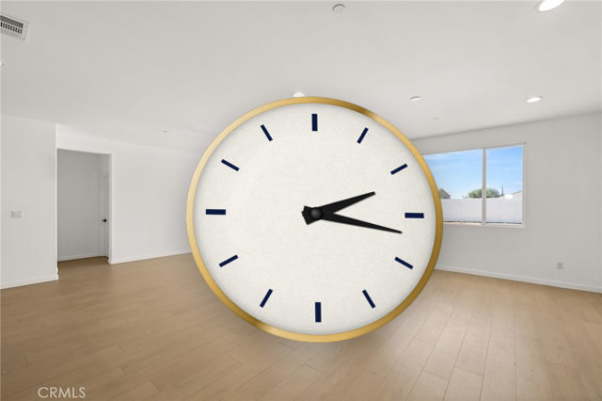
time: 2:17
